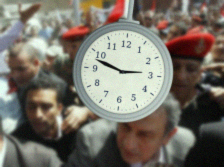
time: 2:48
